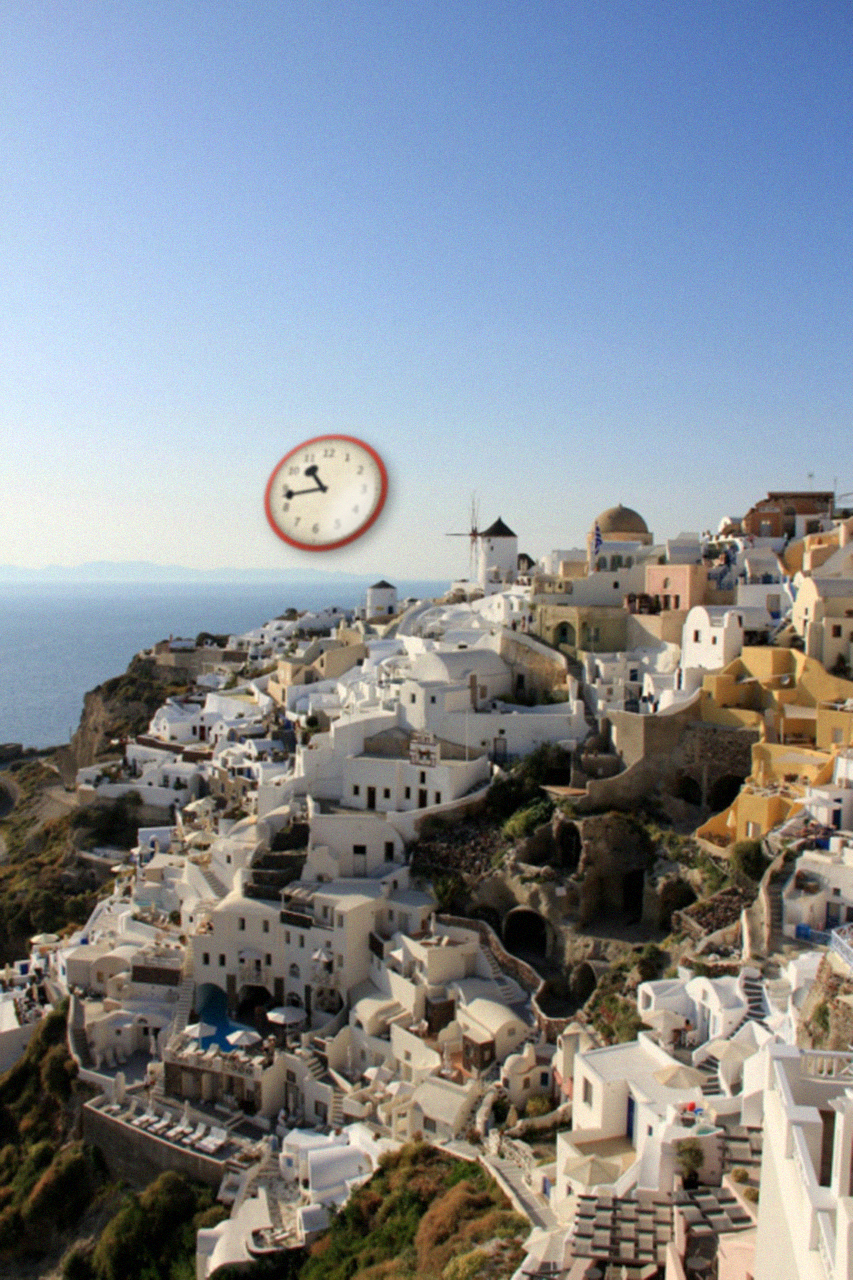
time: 10:43
